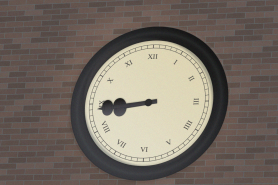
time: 8:44
